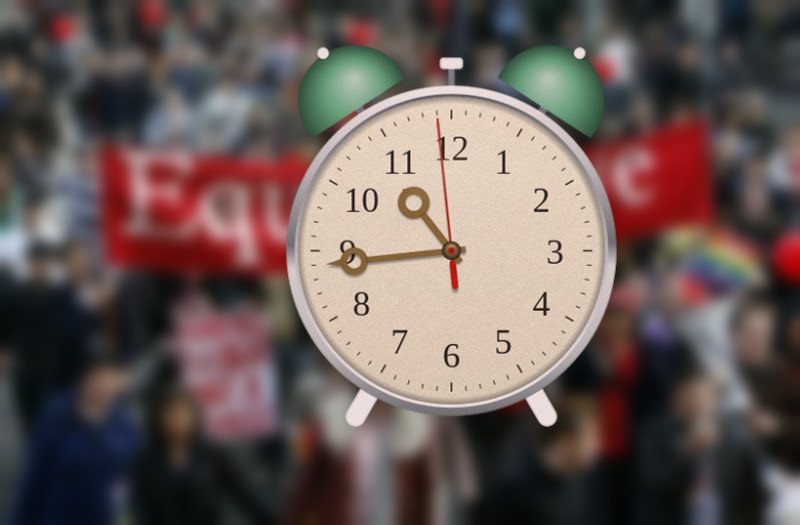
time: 10:43:59
